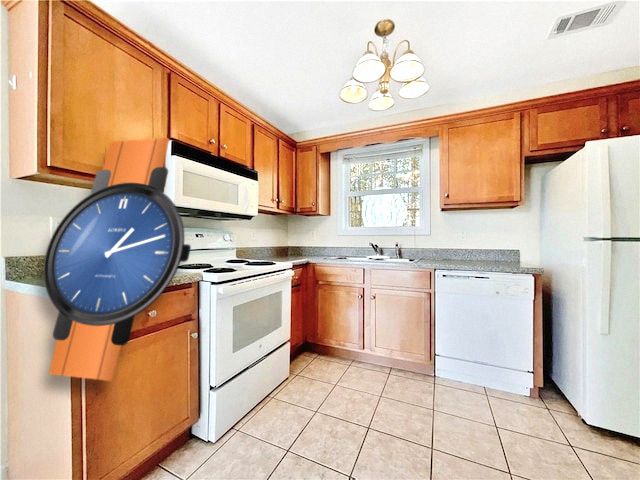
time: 1:12
